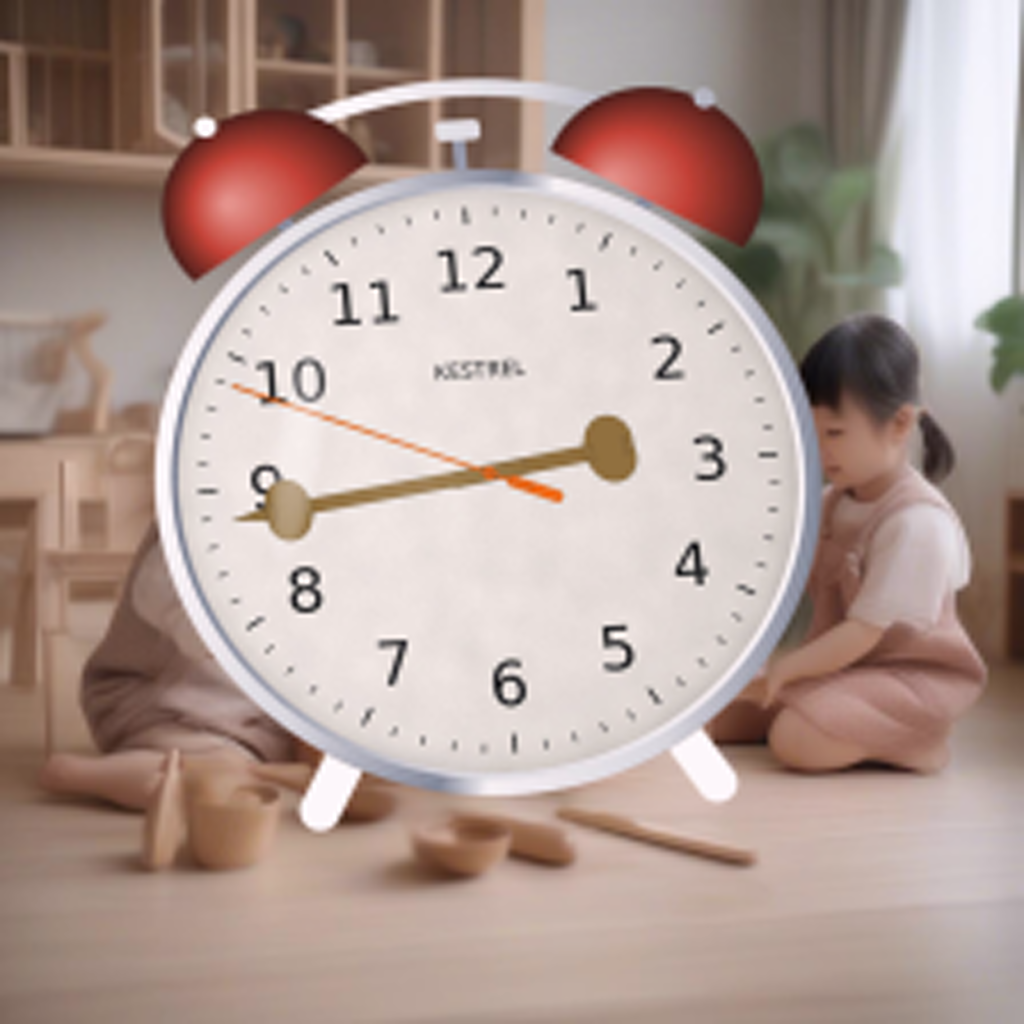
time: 2:43:49
